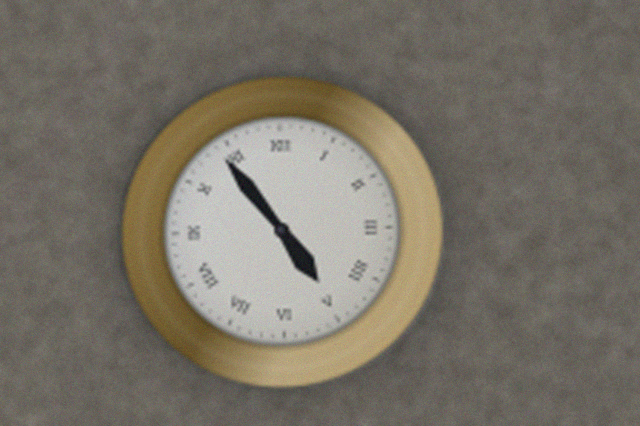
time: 4:54
